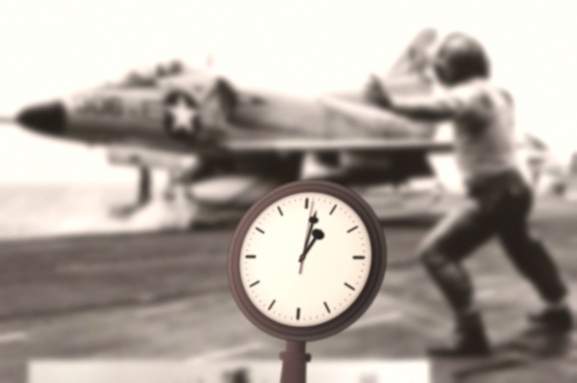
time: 1:02:01
